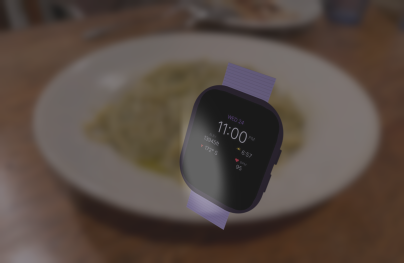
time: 11:00
